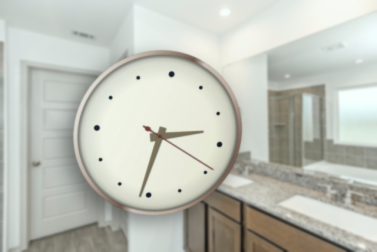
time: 2:31:19
